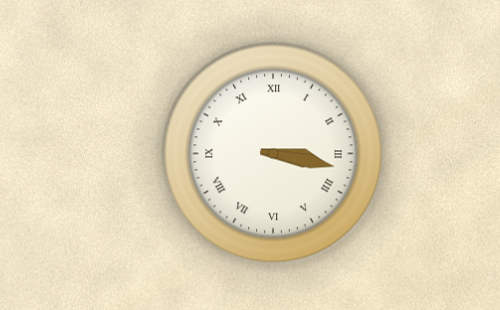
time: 3:17
